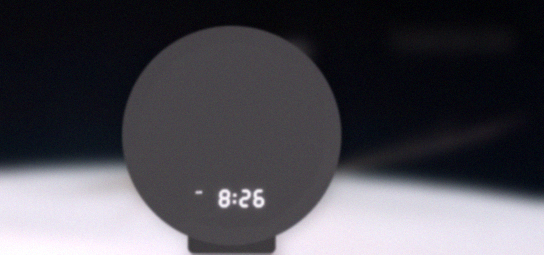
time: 8:26
